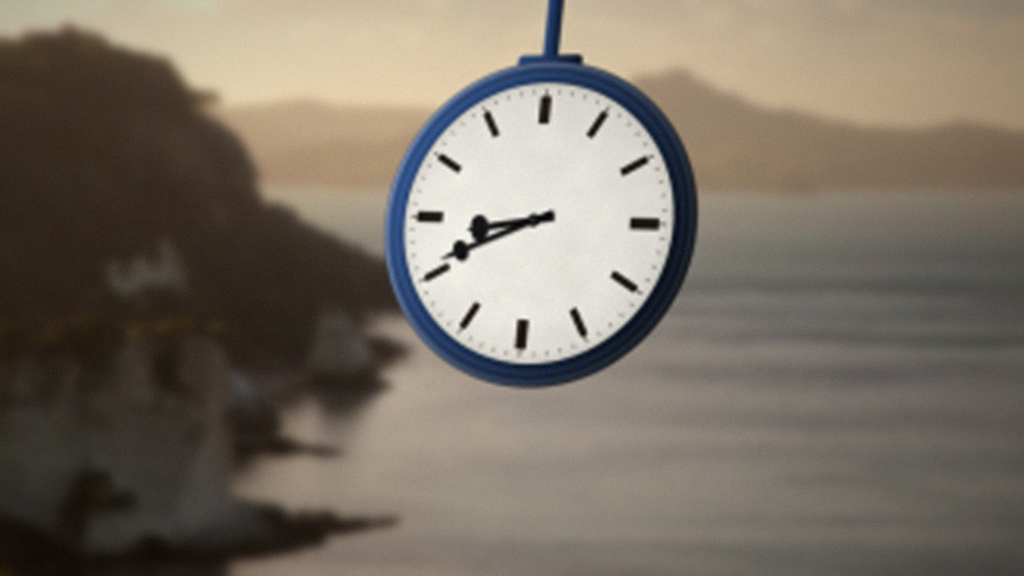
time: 8:41
